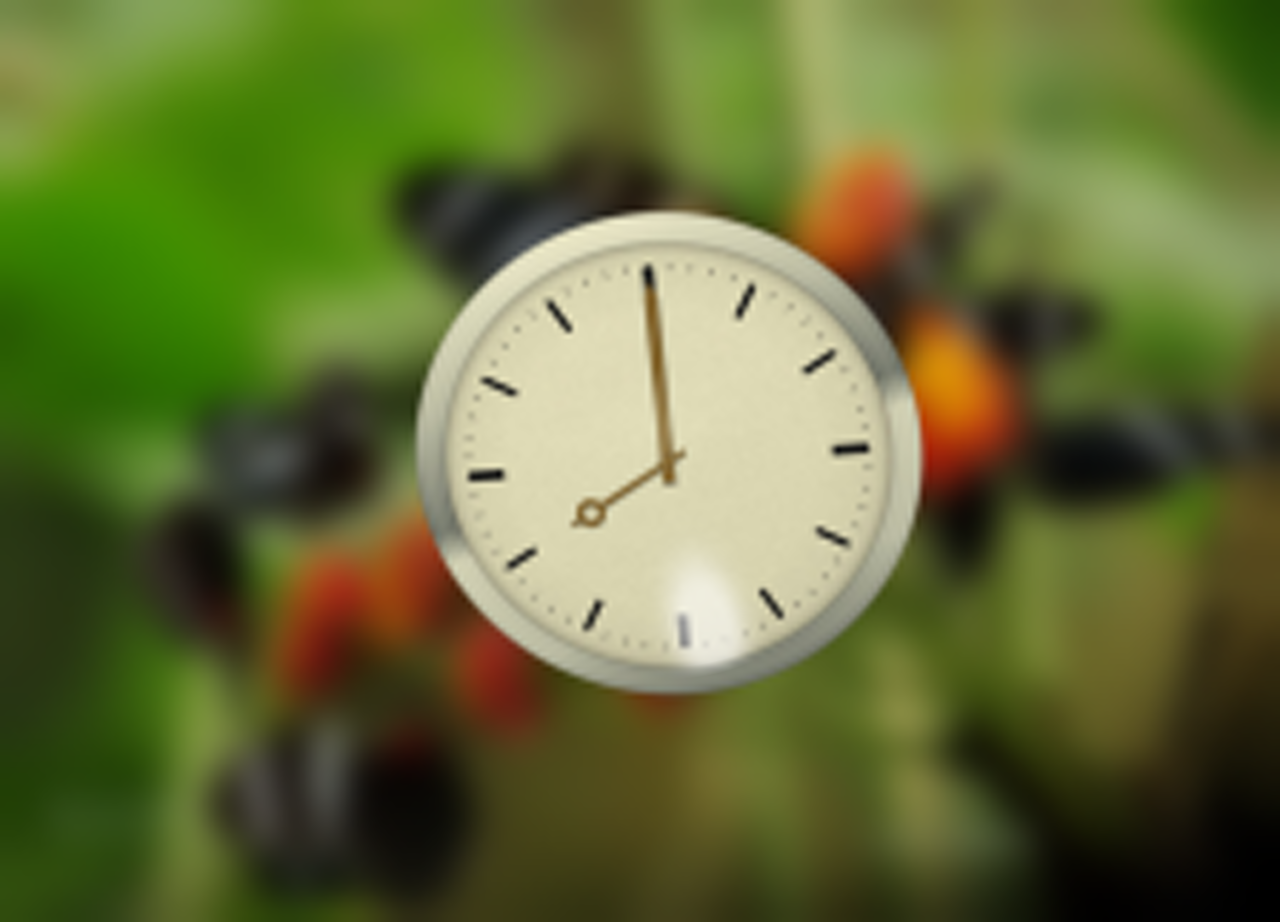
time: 8:00
